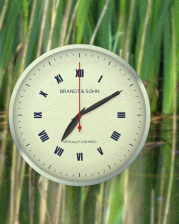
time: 7:10:00
